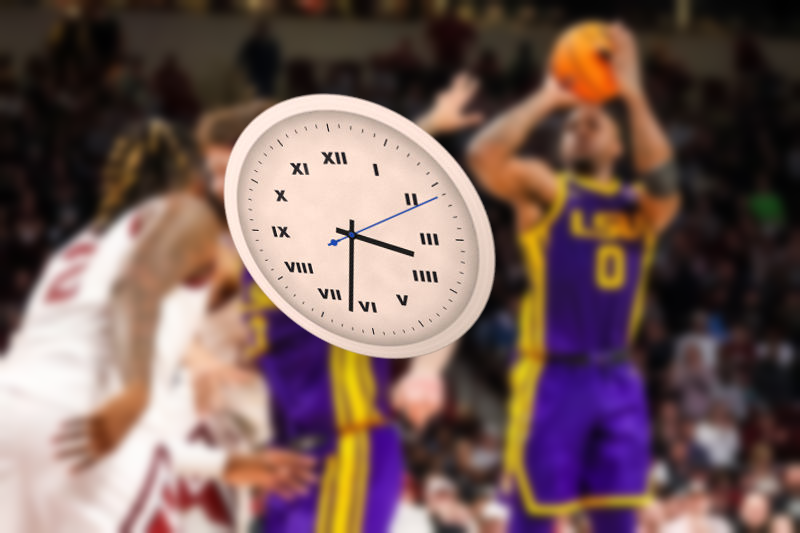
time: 3:32:11
